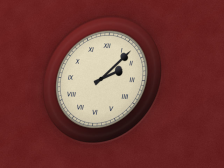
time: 2:07
